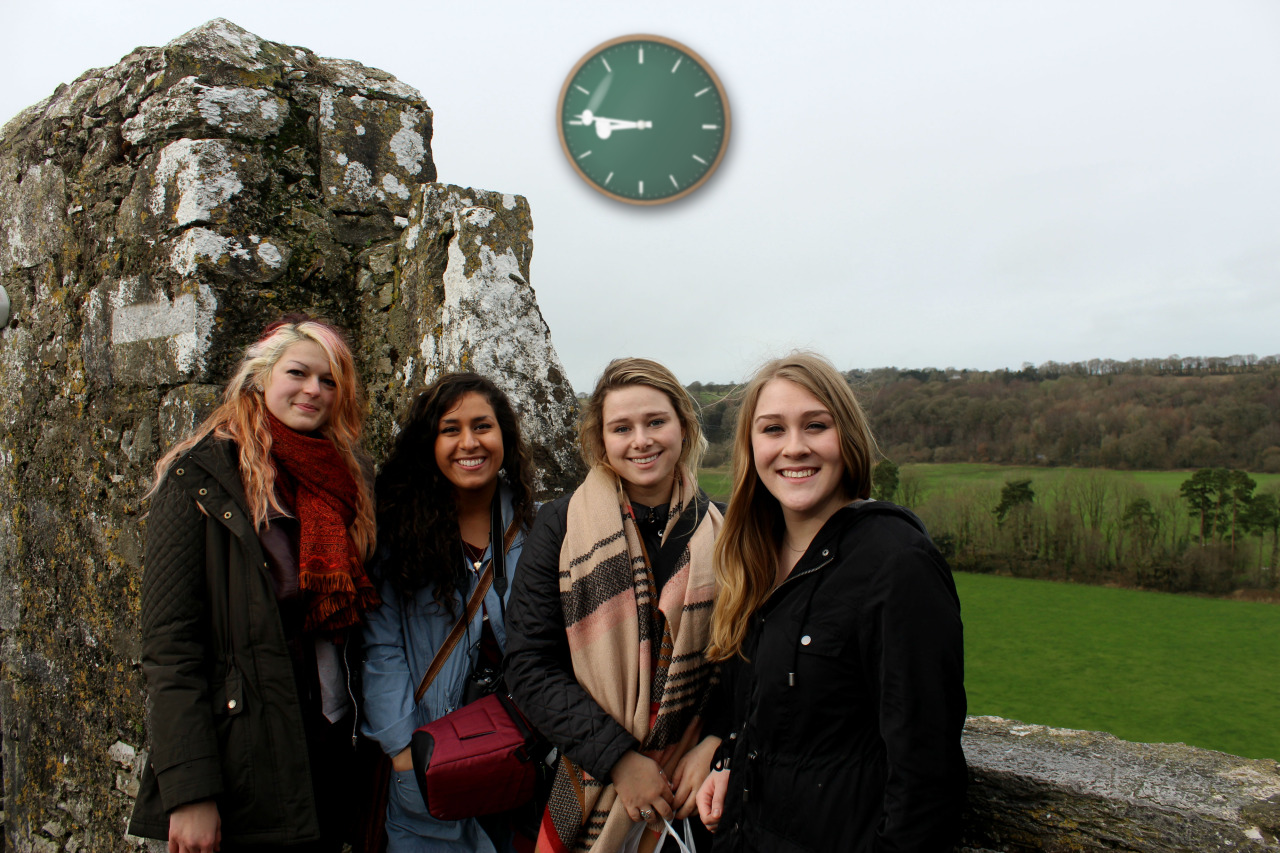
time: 8:46
